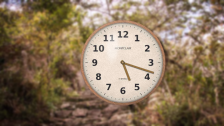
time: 5:18
